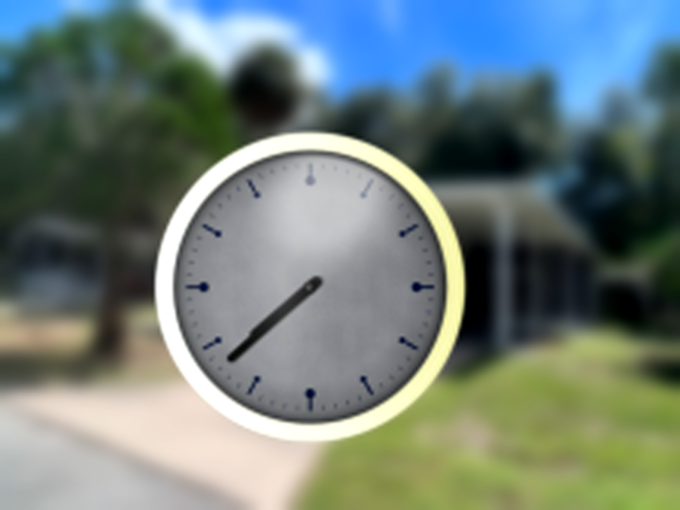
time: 7:38
